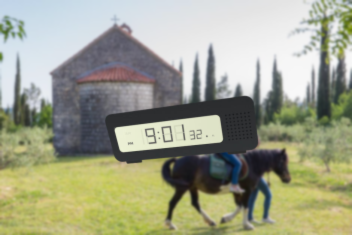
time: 9:01:32
